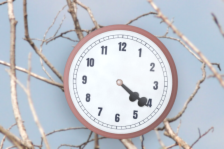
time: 4:21
